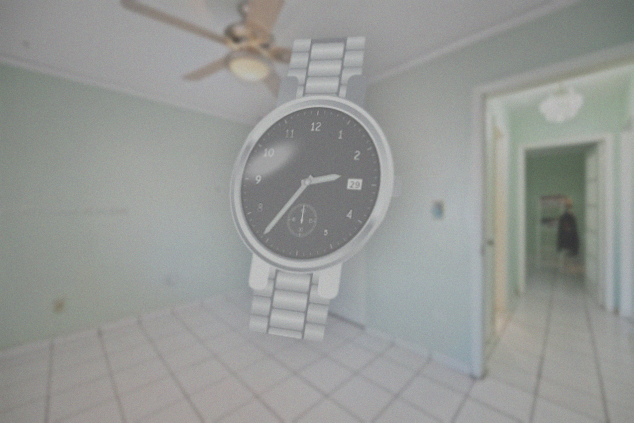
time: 2:36
